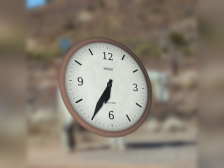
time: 6:35
